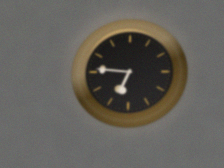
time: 6:46
